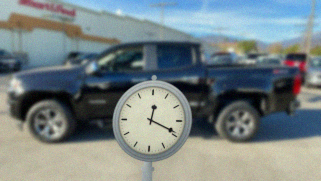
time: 12:19
